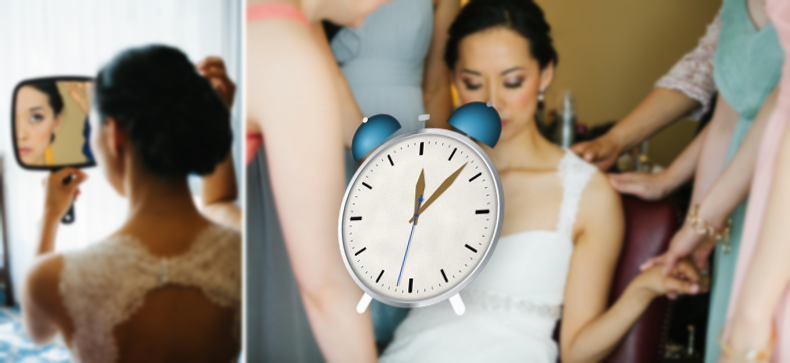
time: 12:07:32
